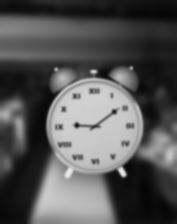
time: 9:09
